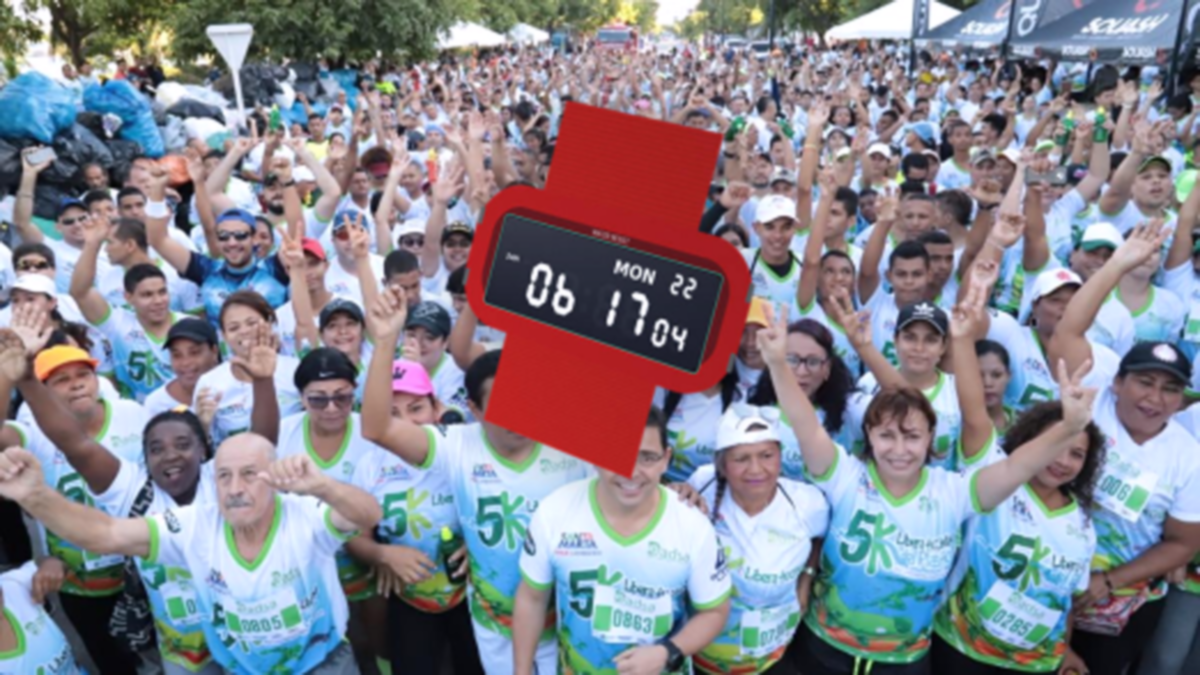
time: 6:17:04
